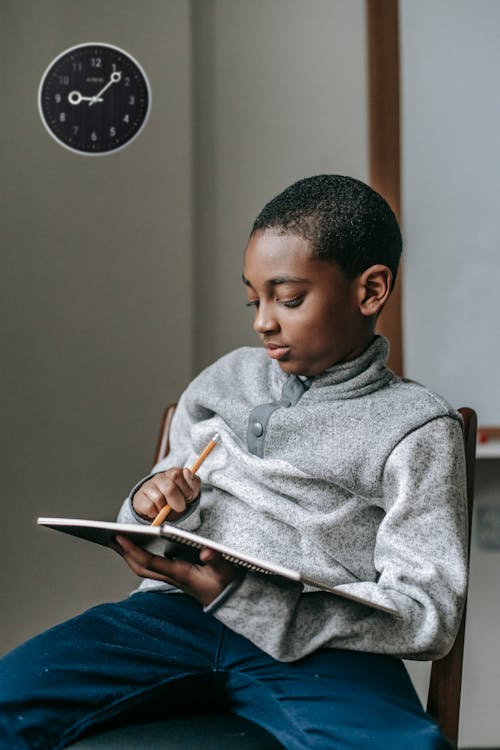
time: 9:07
